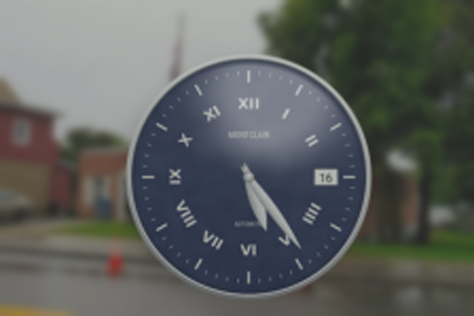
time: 5:24
